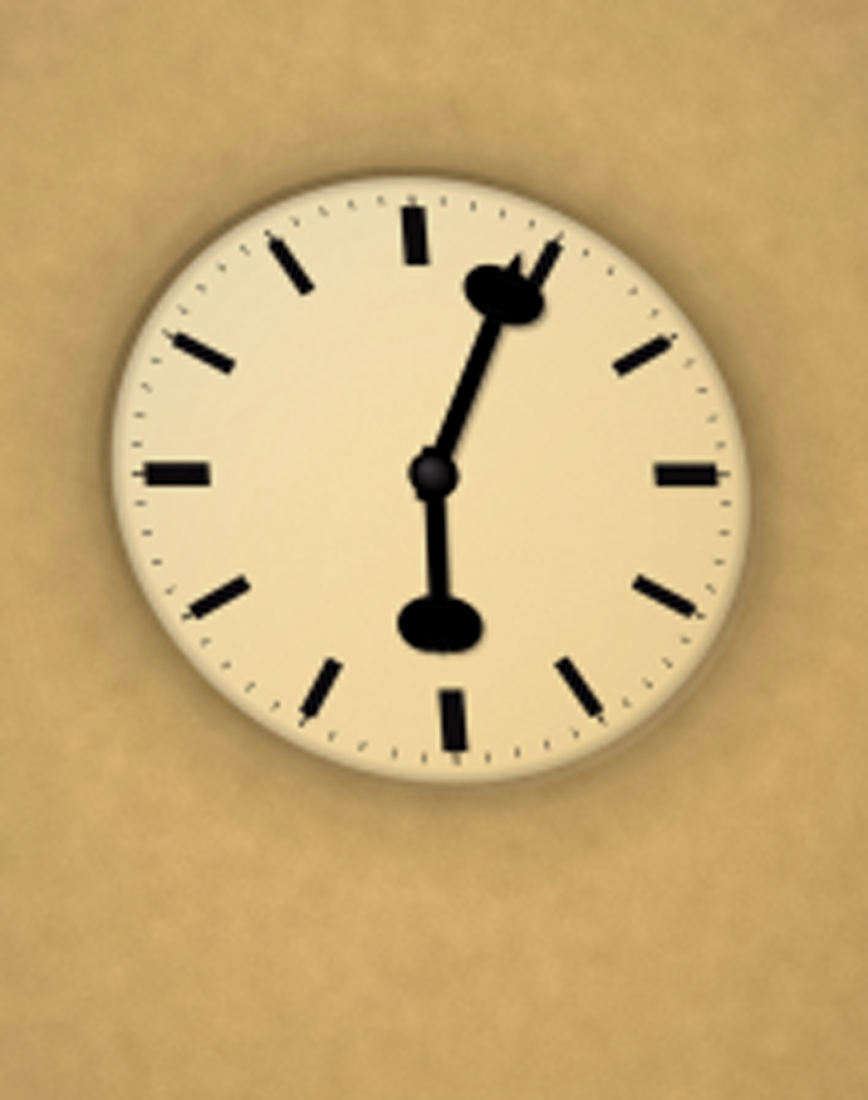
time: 6:04
